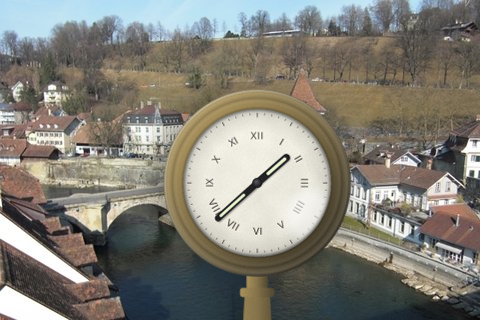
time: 1:38
